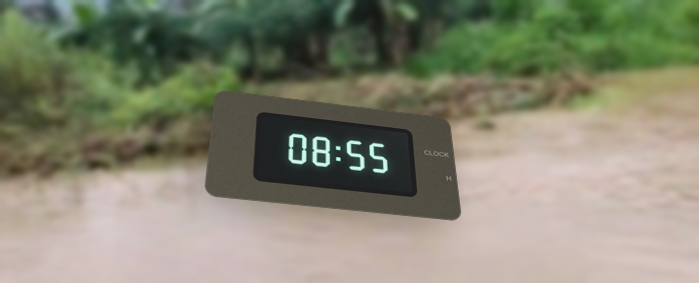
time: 8:55
